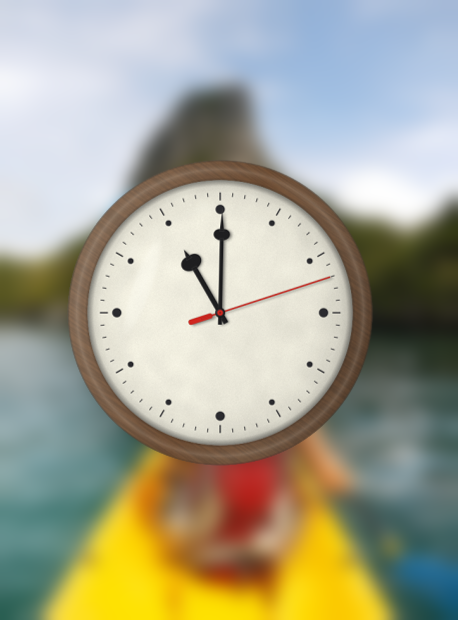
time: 11:00:12
